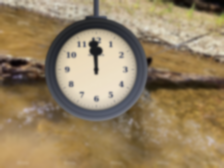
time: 11:59
